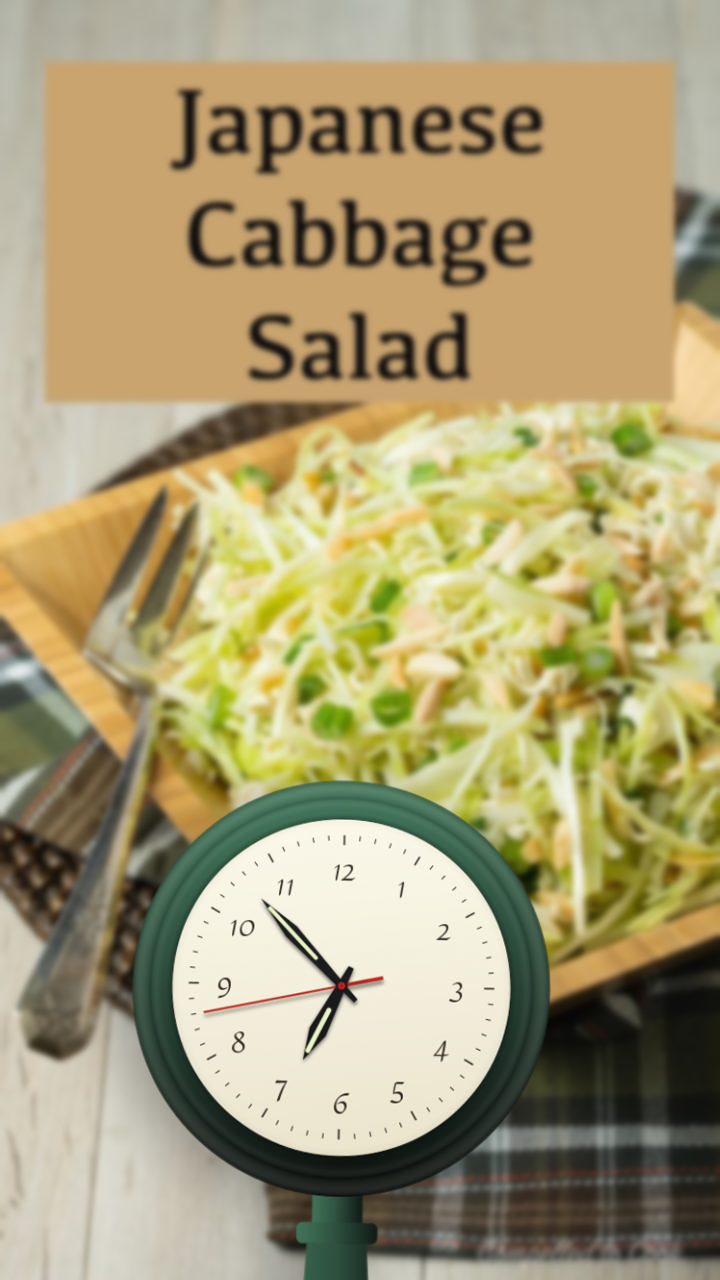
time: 6:52:43
